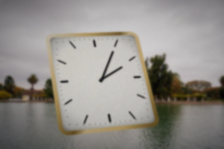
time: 2:05
